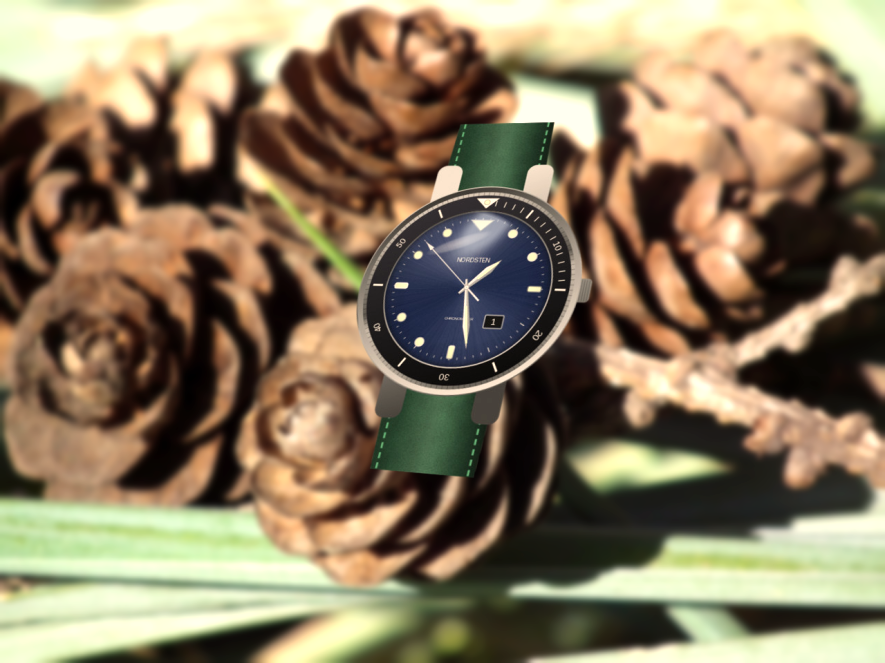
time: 1:27:52
